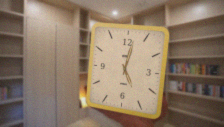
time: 5:02
